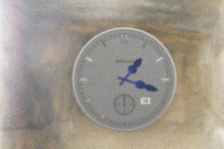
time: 1:18
